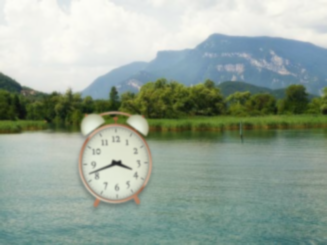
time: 3:42
